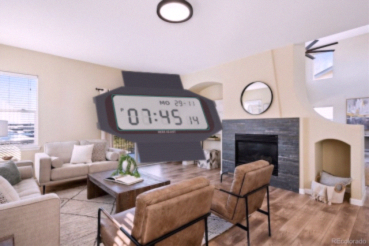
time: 7:45:14
